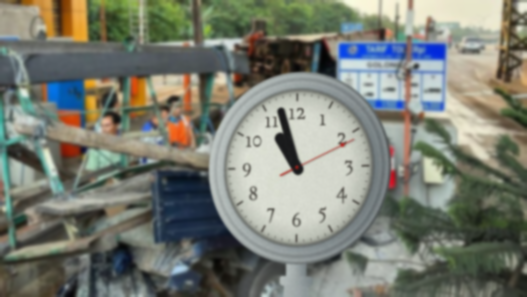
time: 10:57:11
